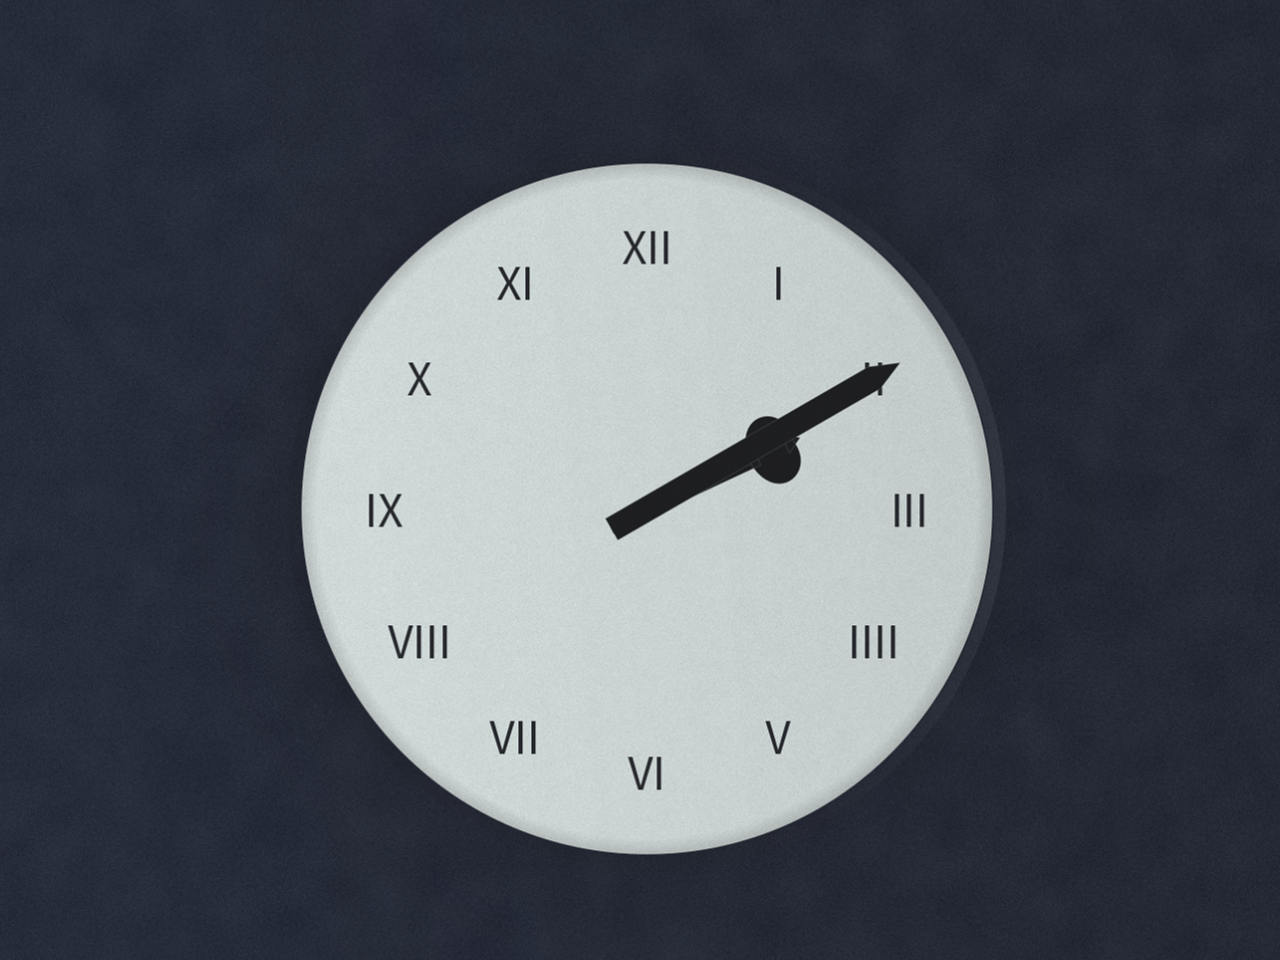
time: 2:10
